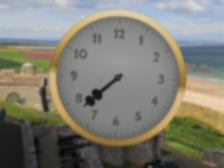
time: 7:38
